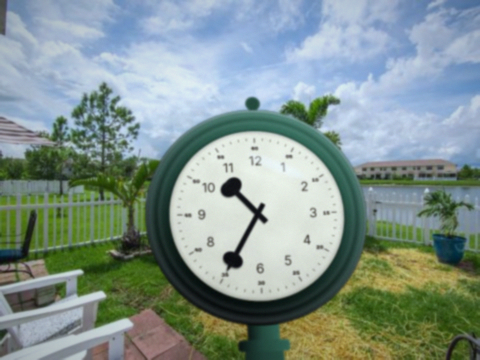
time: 10:35
